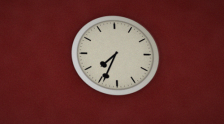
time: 7:34
